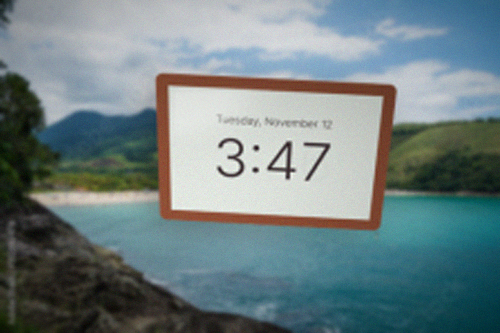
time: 3:47
